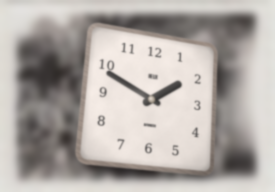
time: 1:49
